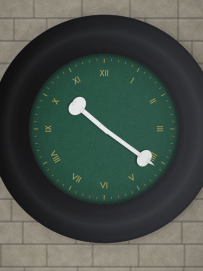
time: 10:21
